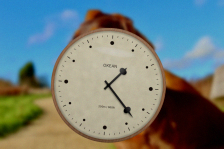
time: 1:23
